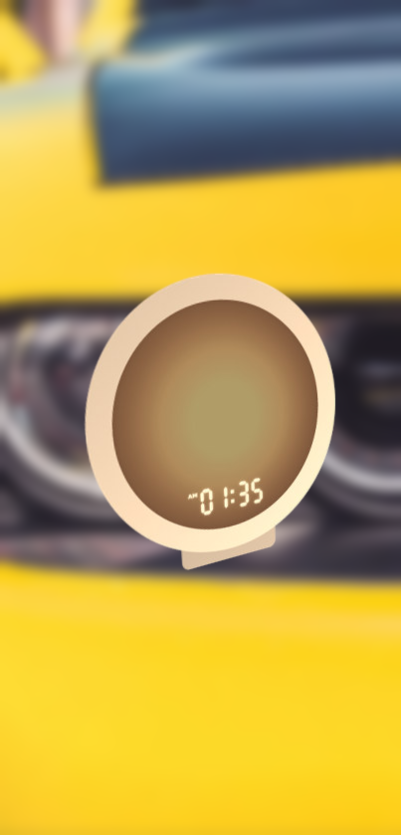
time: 1:35
